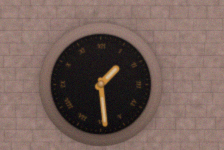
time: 1:29
